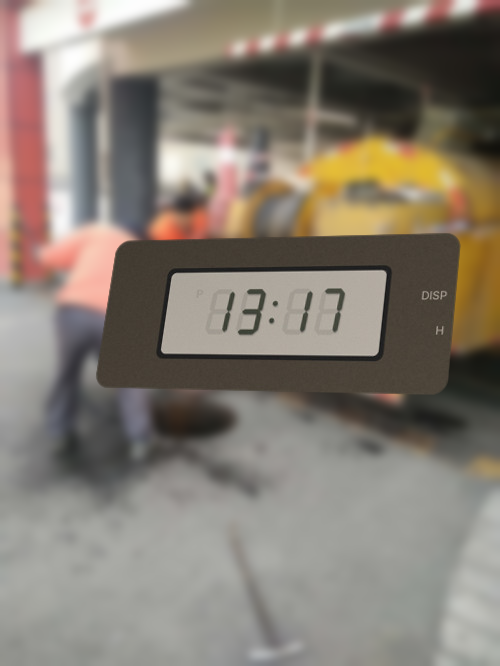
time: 13:17
